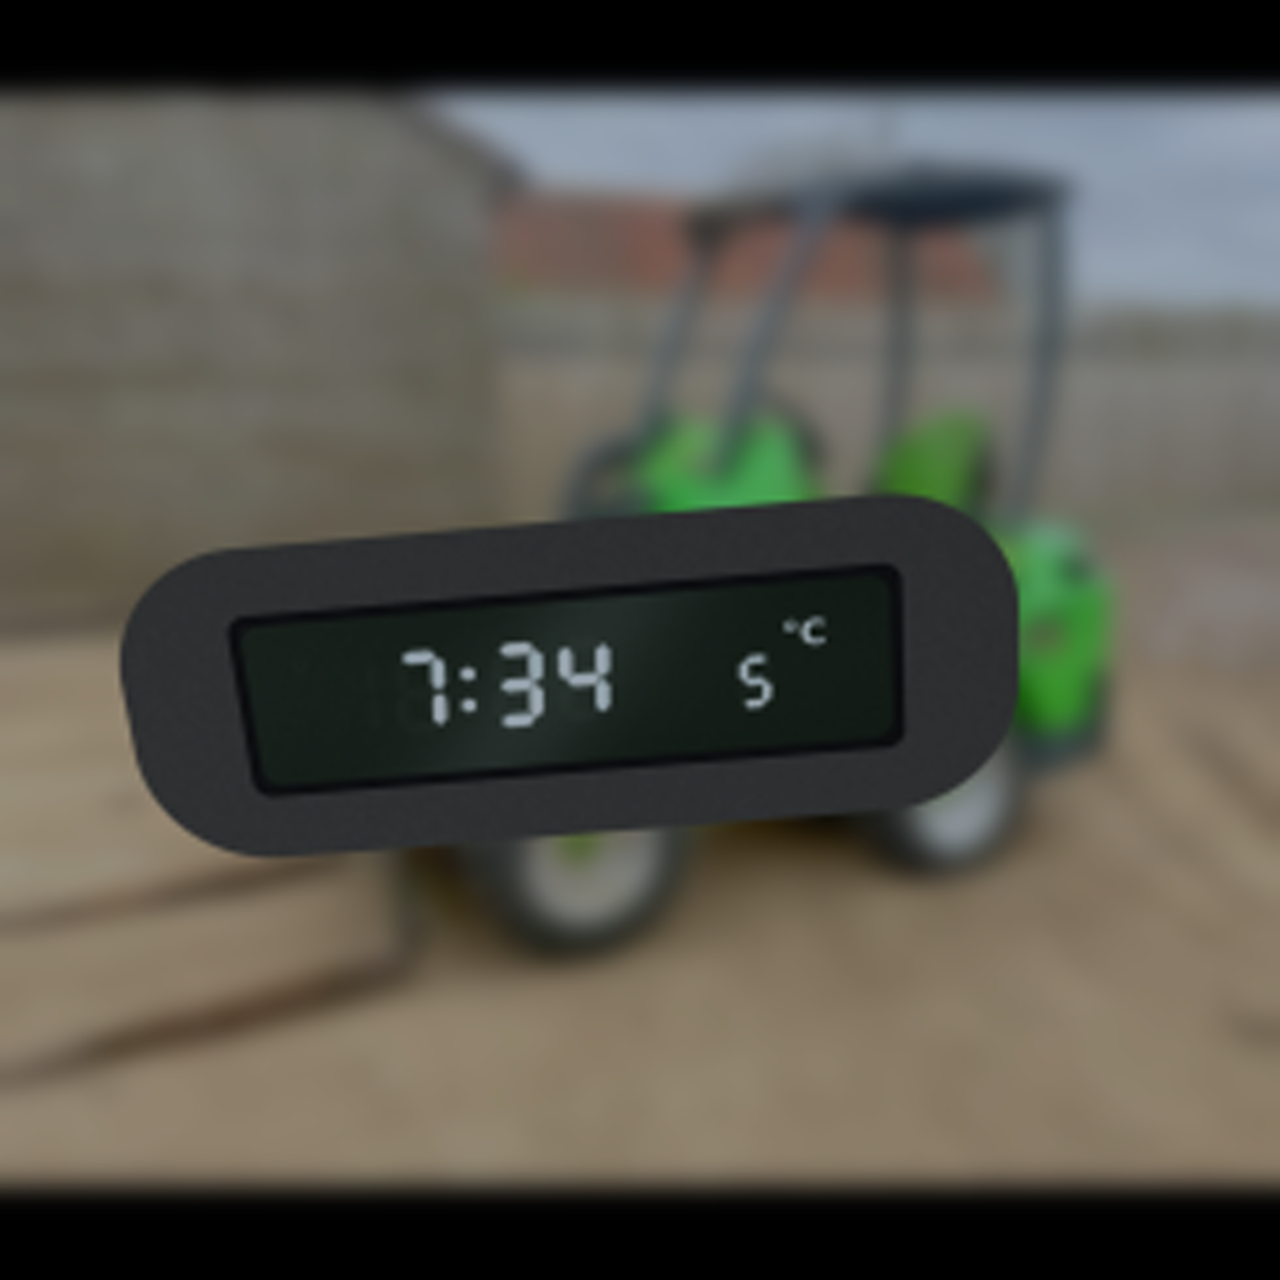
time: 7:34
